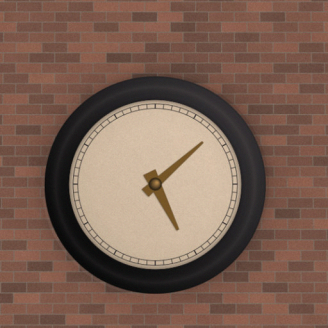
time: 5:08
